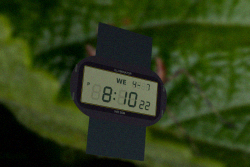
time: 8:10:22
